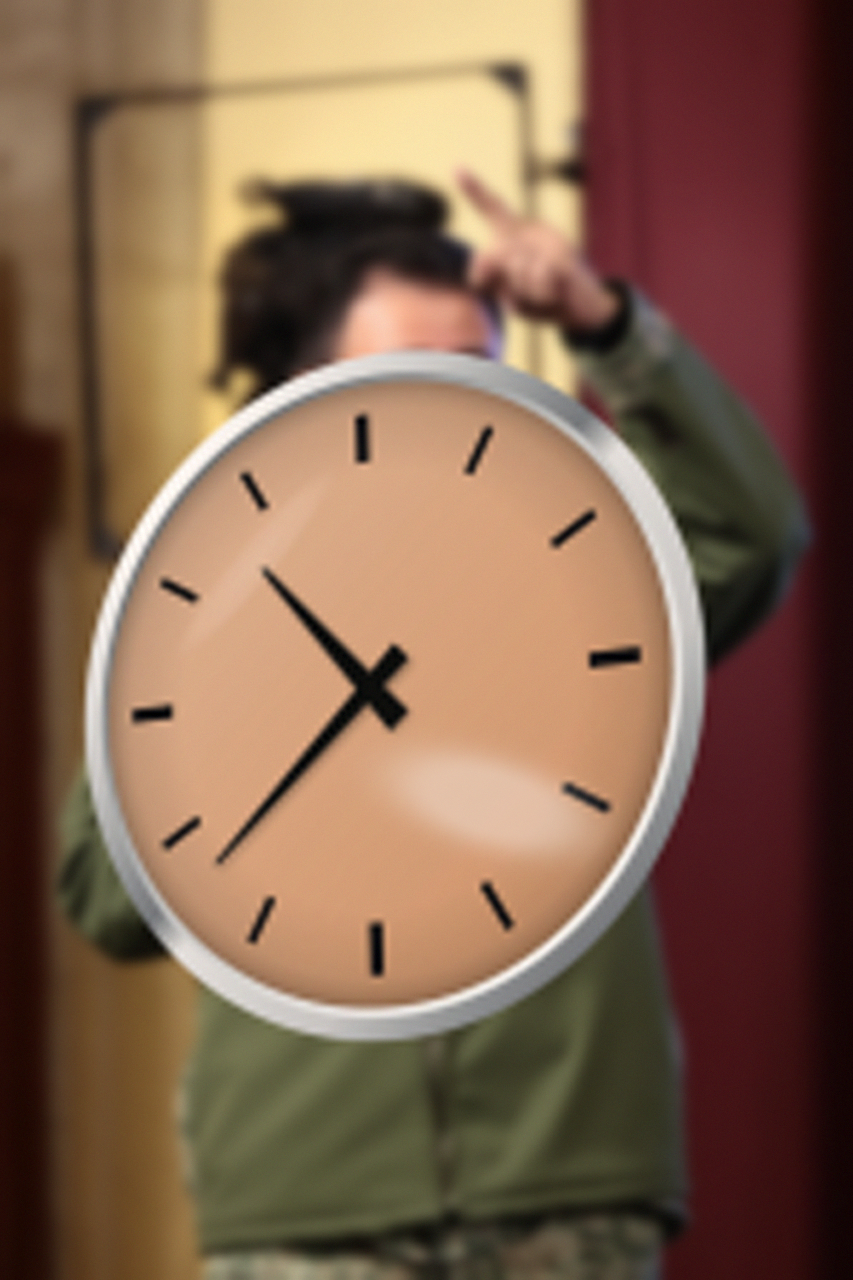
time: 10:38
